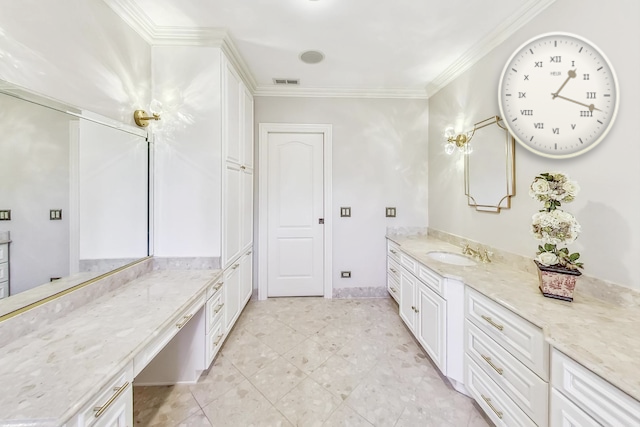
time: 1:18
